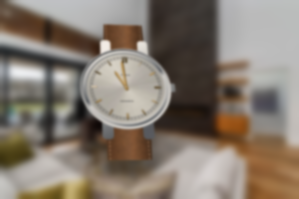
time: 10:59
